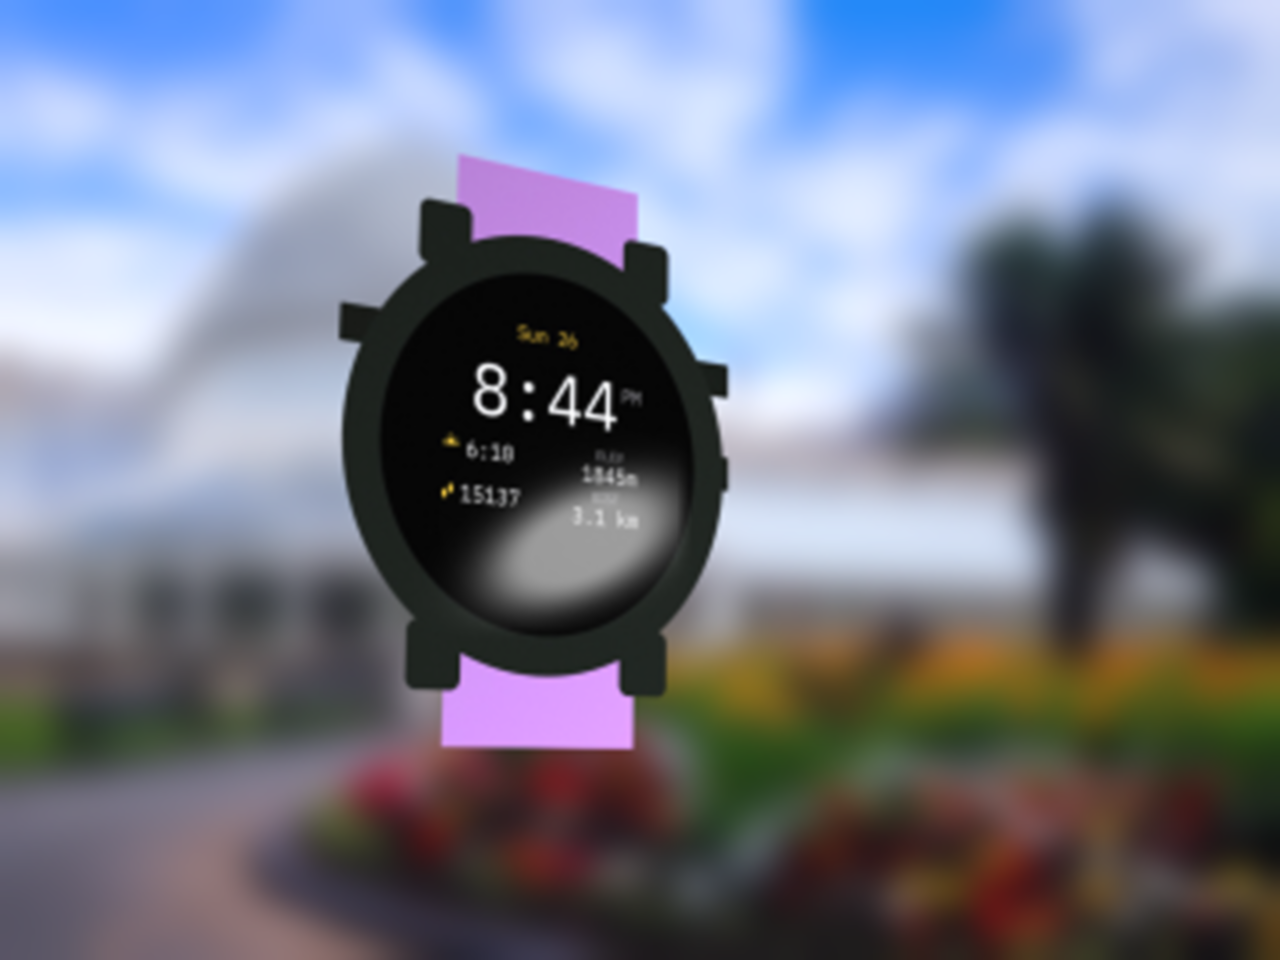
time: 8:44
